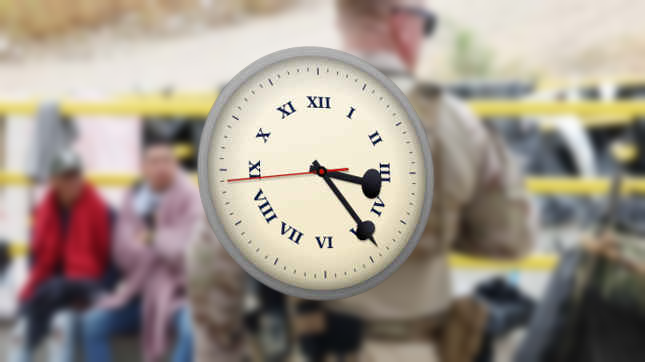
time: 3:23:44
